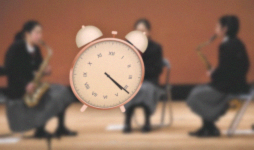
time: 4:21
